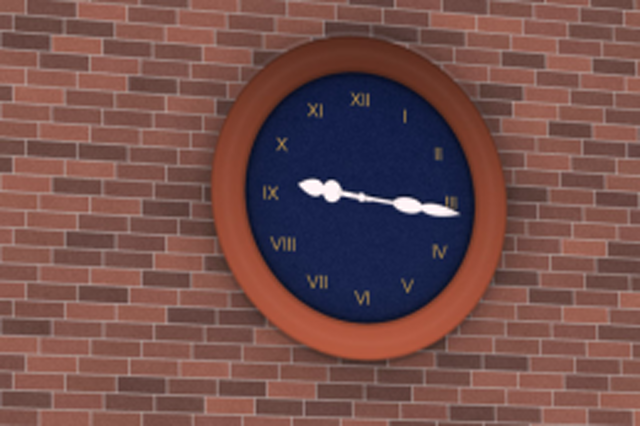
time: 9:16
